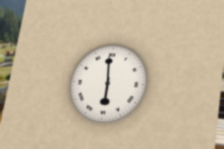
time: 5:59
